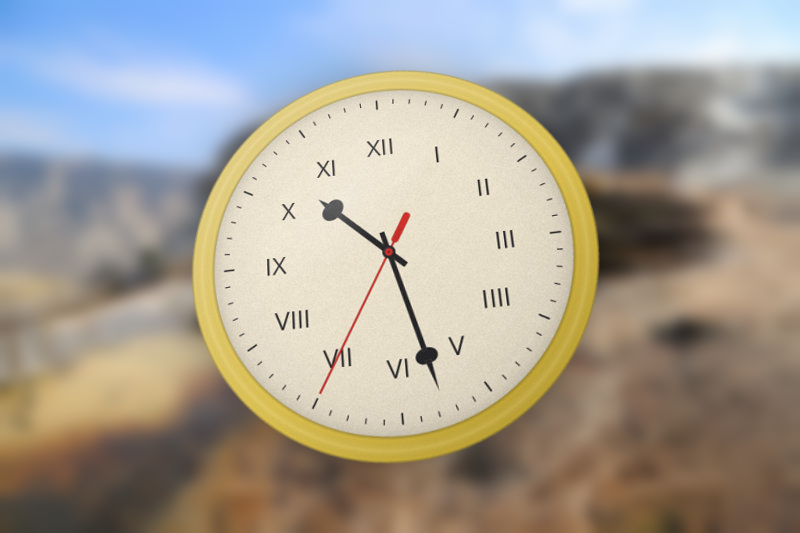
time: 10:27:35
